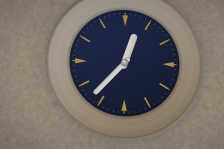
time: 12:37
